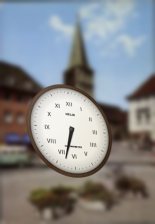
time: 6:33
